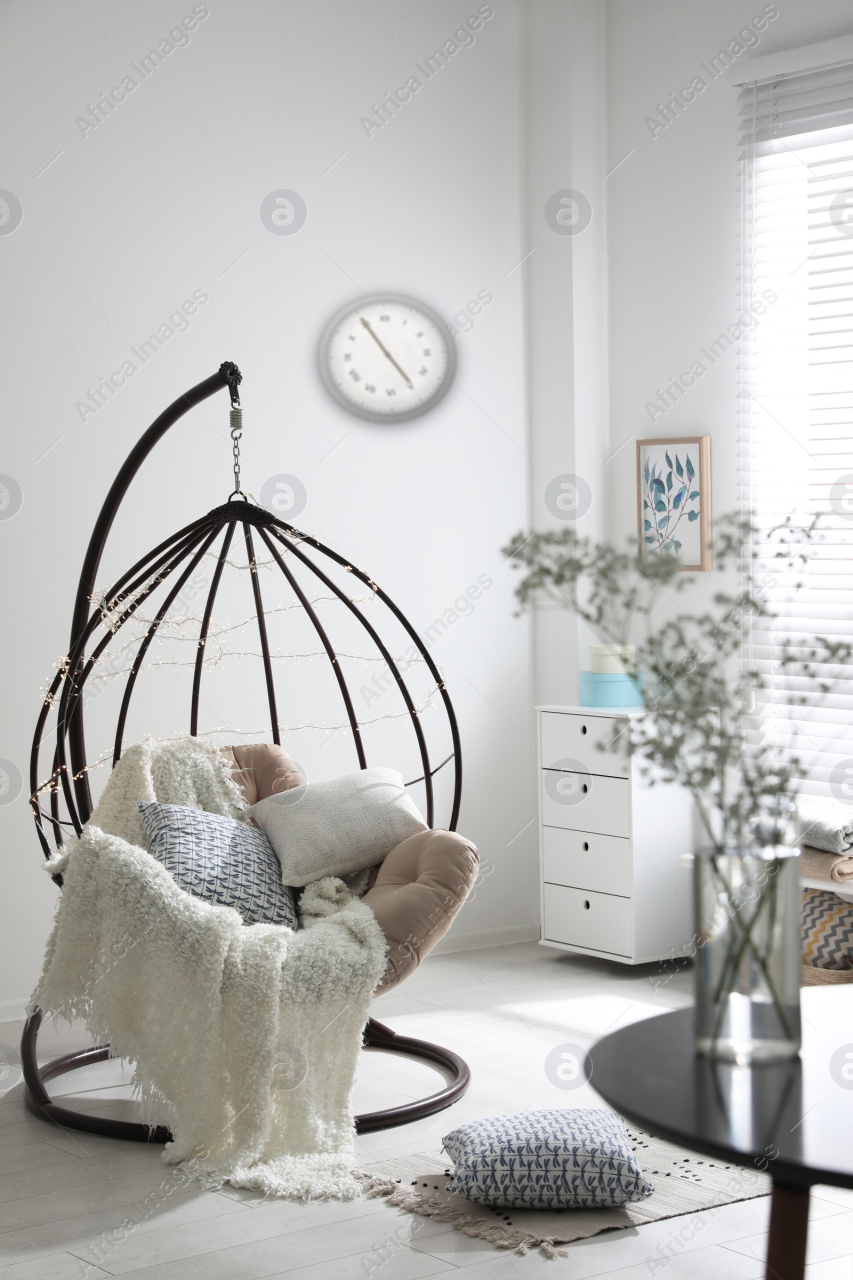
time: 4:55
